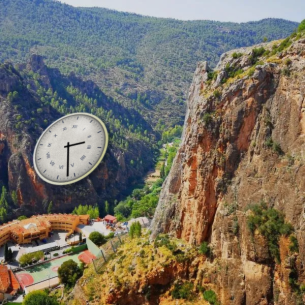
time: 2:27
